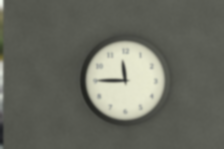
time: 11:45
